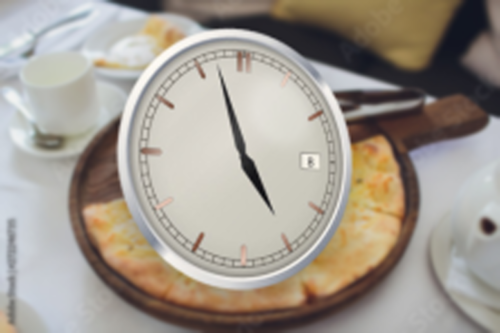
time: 4:57
